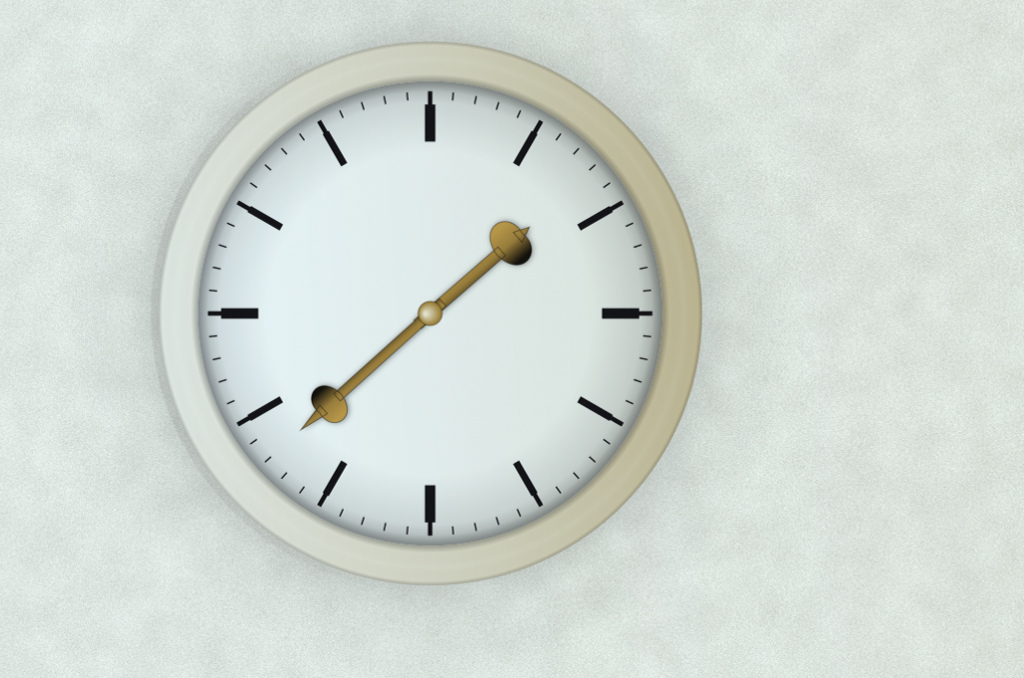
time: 1:38
